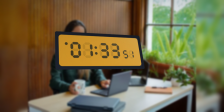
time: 1:33:51
